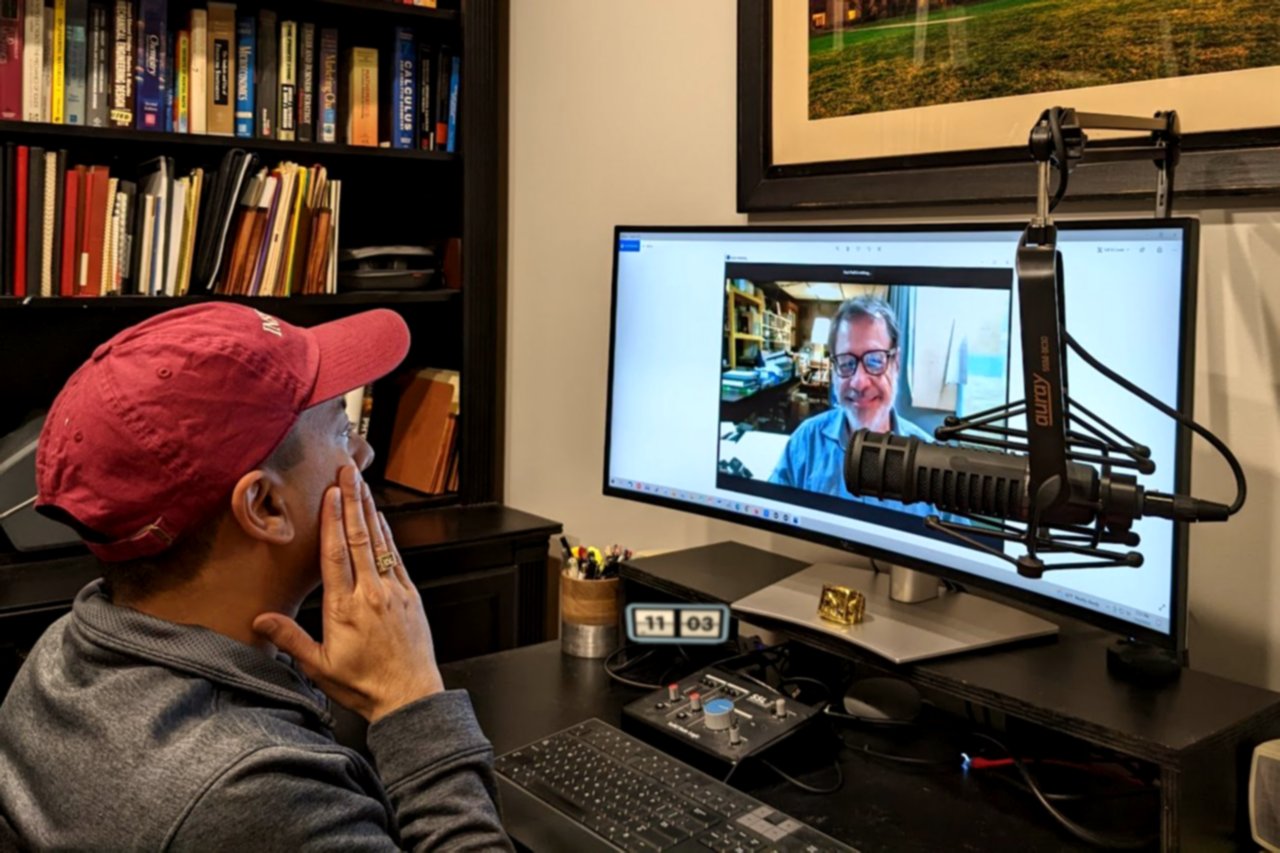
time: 11:03
